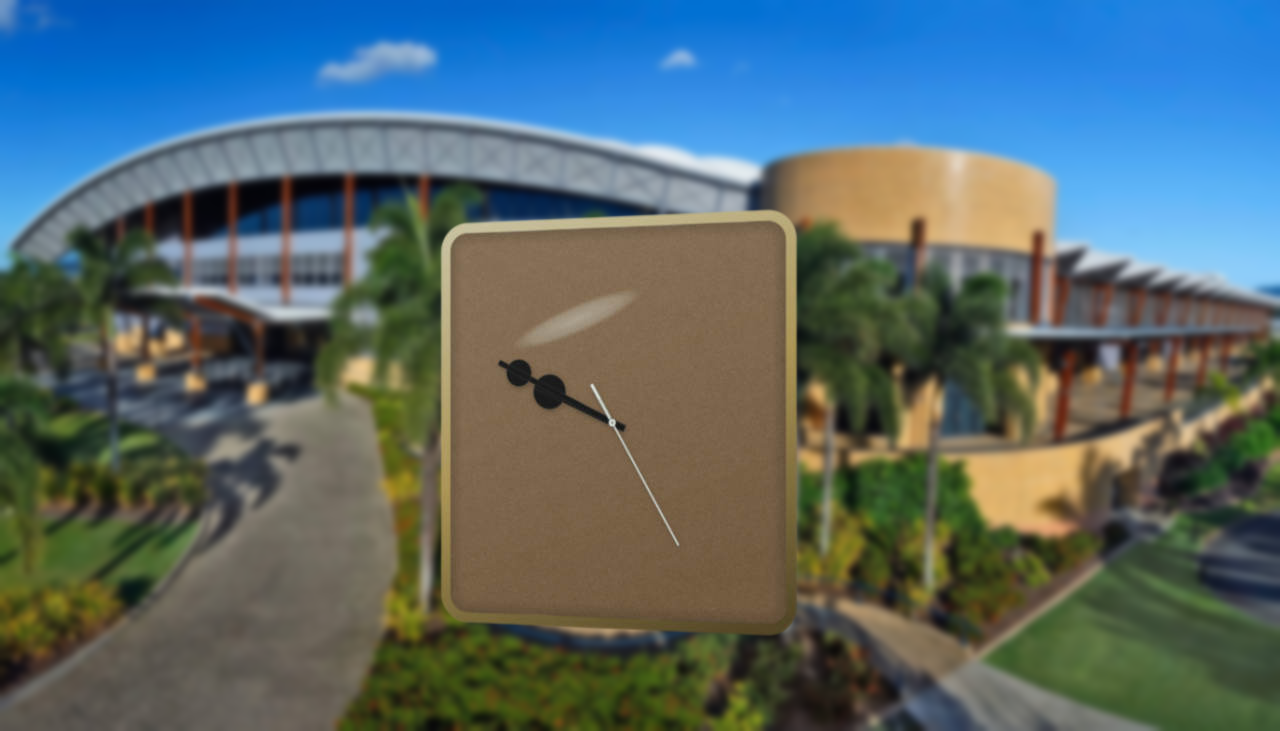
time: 9:49:25
